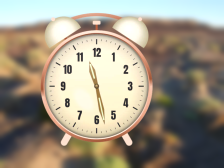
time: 11:28
